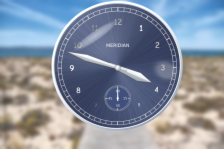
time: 3:48
